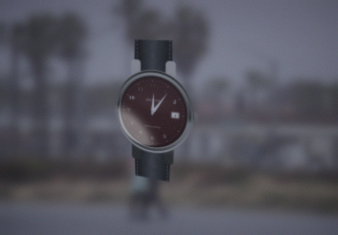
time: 12:06
